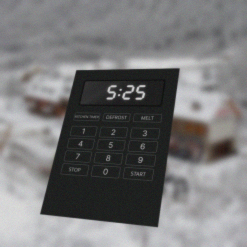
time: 5:25
